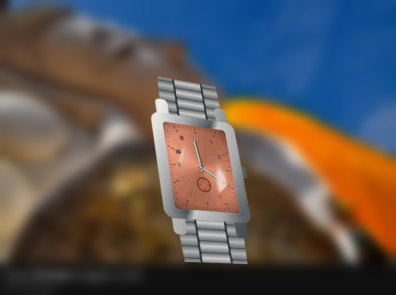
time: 3:59
